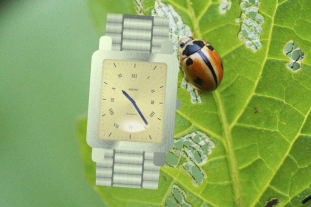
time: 10:24
